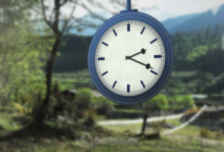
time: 2:19
